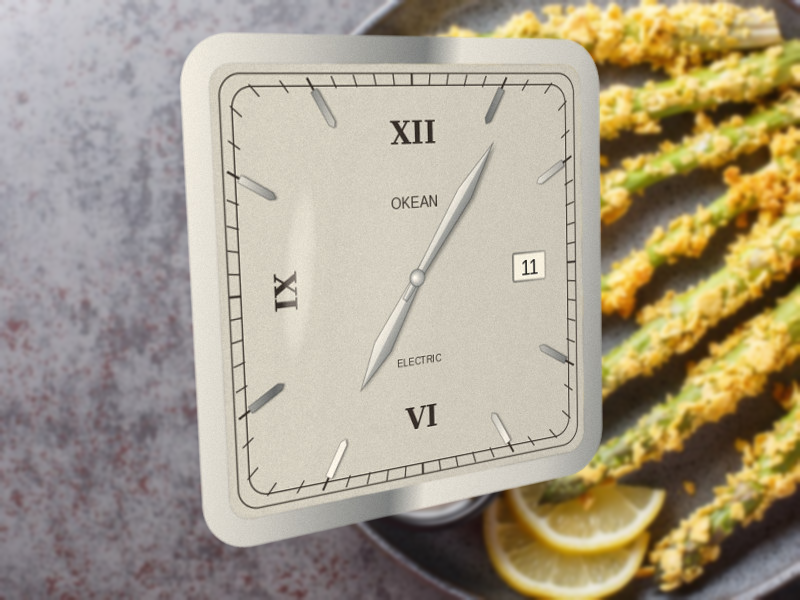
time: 7:06
